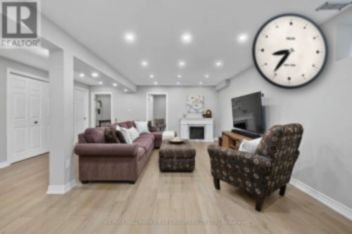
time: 8:36
